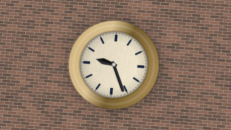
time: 9:26
